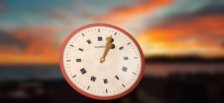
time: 1:04
